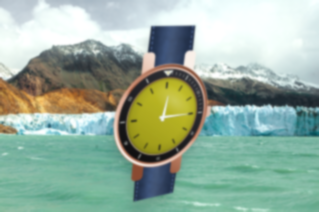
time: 12:15
